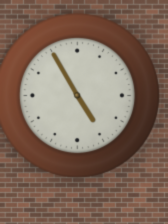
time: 4:55
